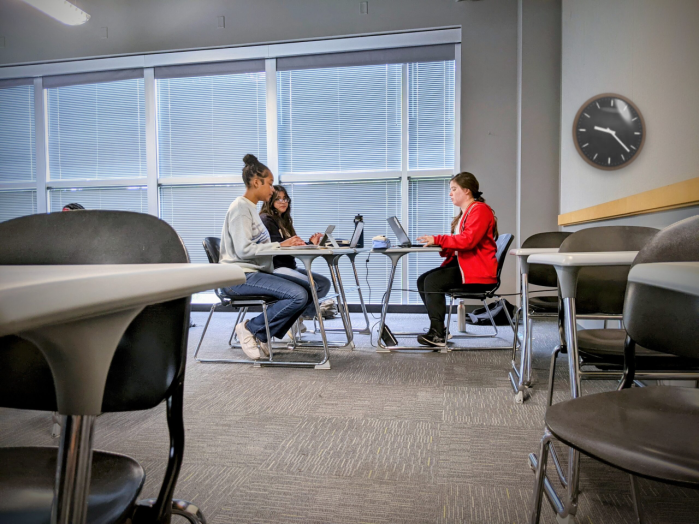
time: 9:22
